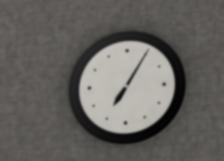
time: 7:05
